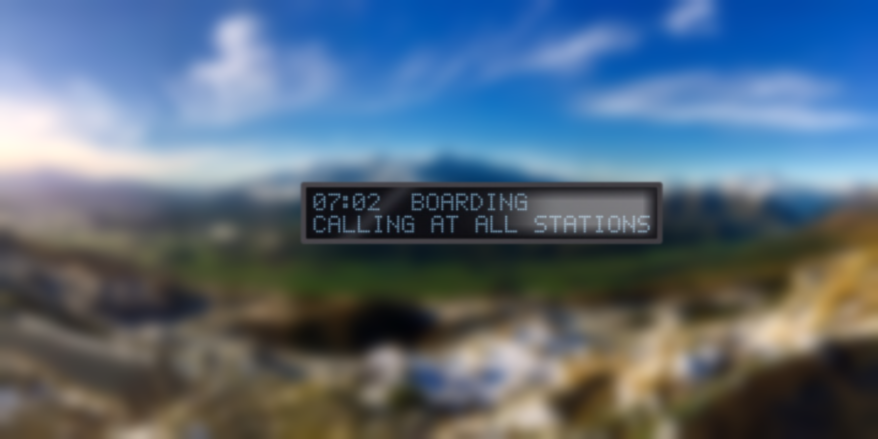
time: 7:02
